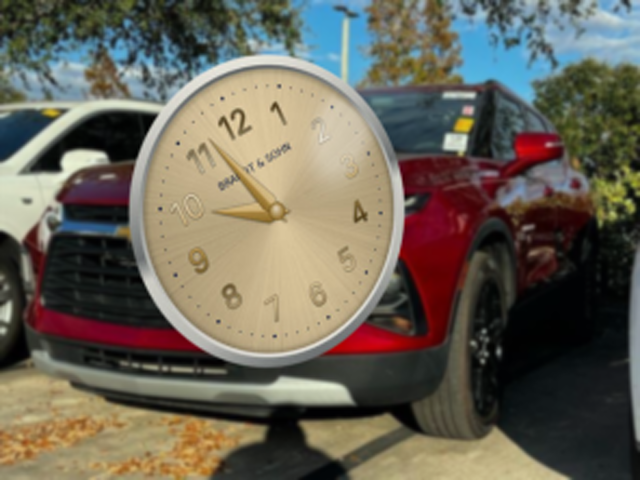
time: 9:57
